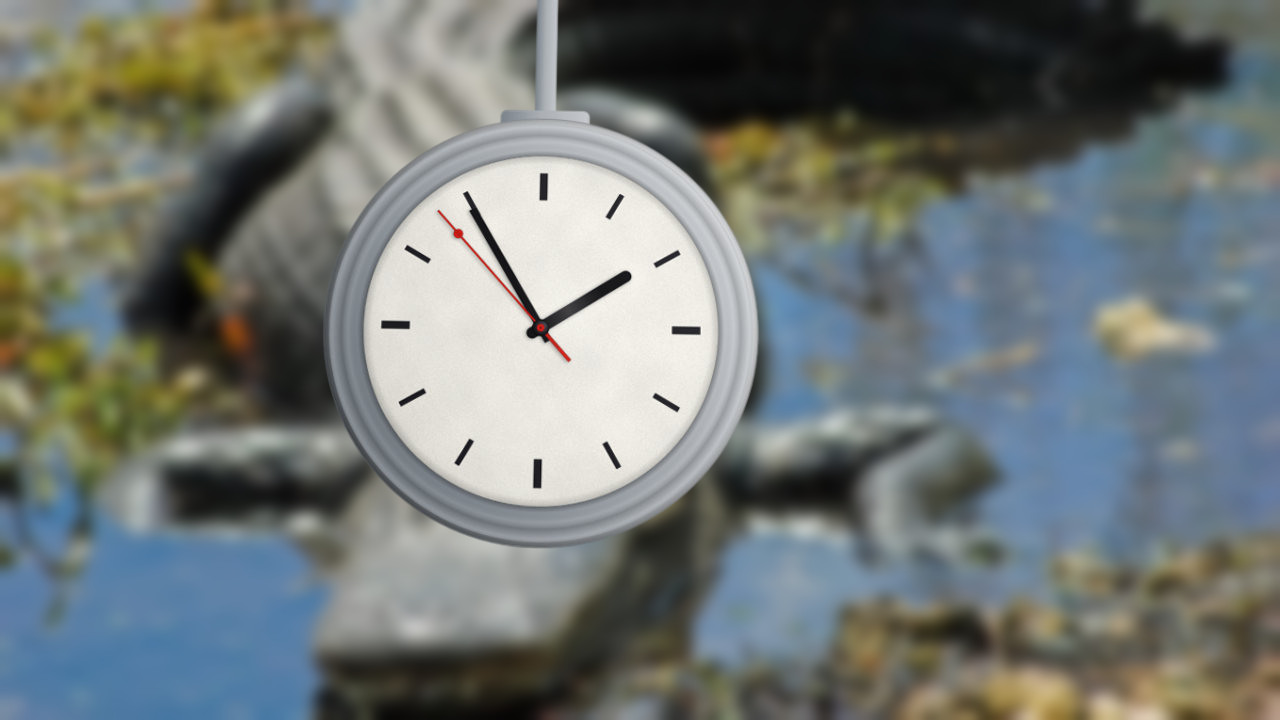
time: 1:54:53
